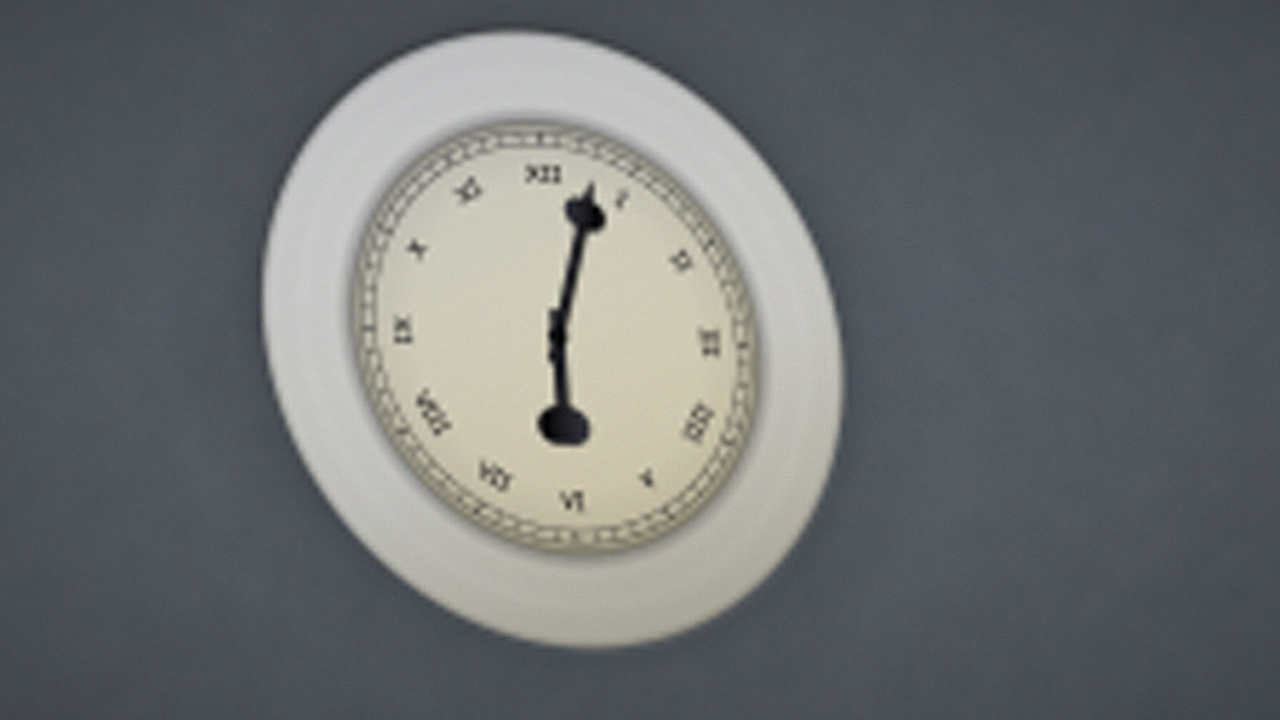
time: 6:03
